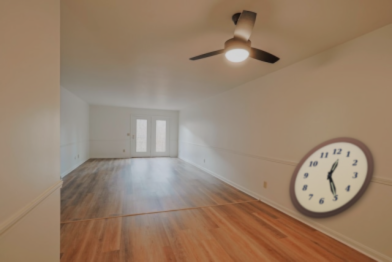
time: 12:25
